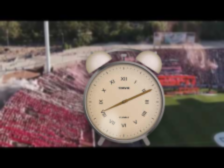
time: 8:11
